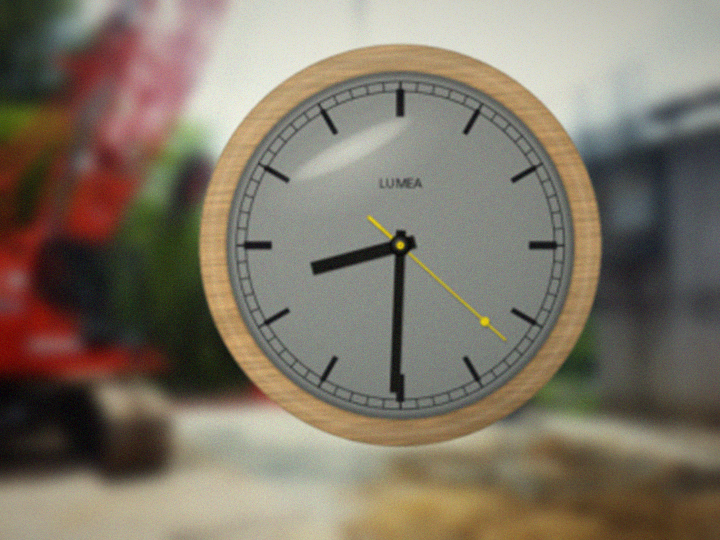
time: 8:30:22
